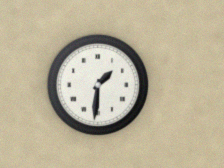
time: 1:31
